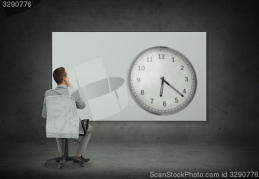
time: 6:22
